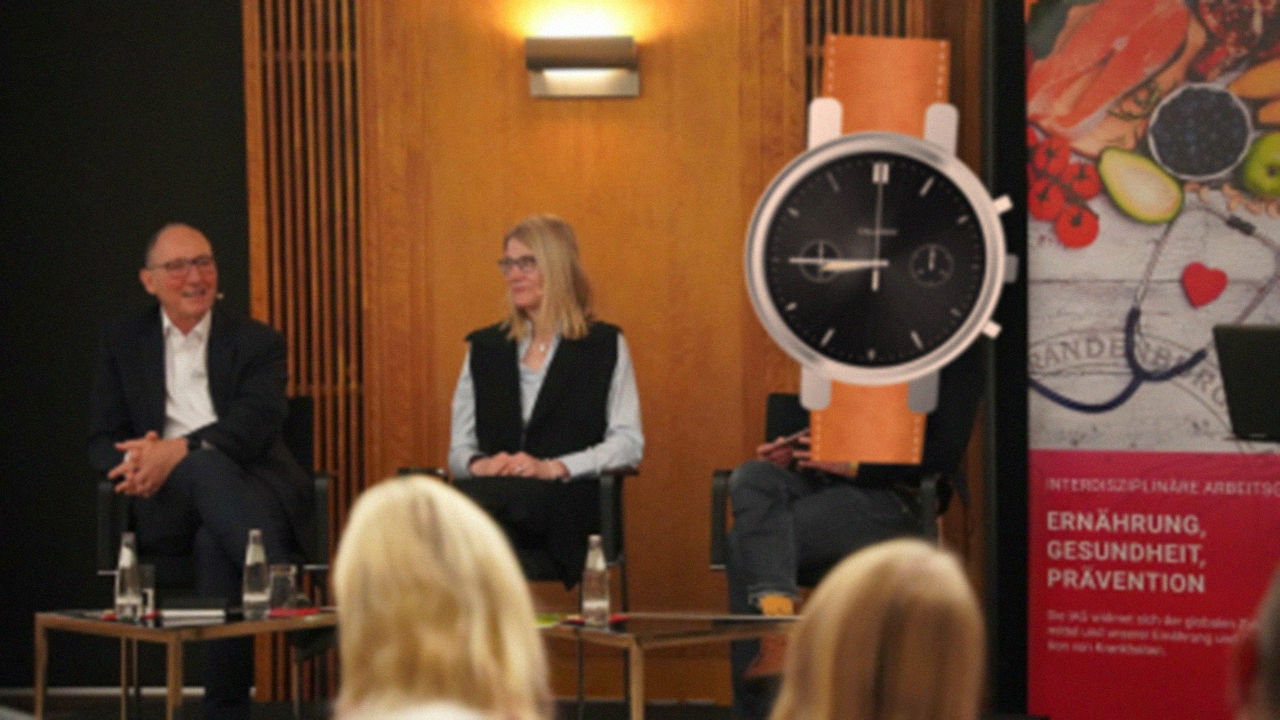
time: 8:45
